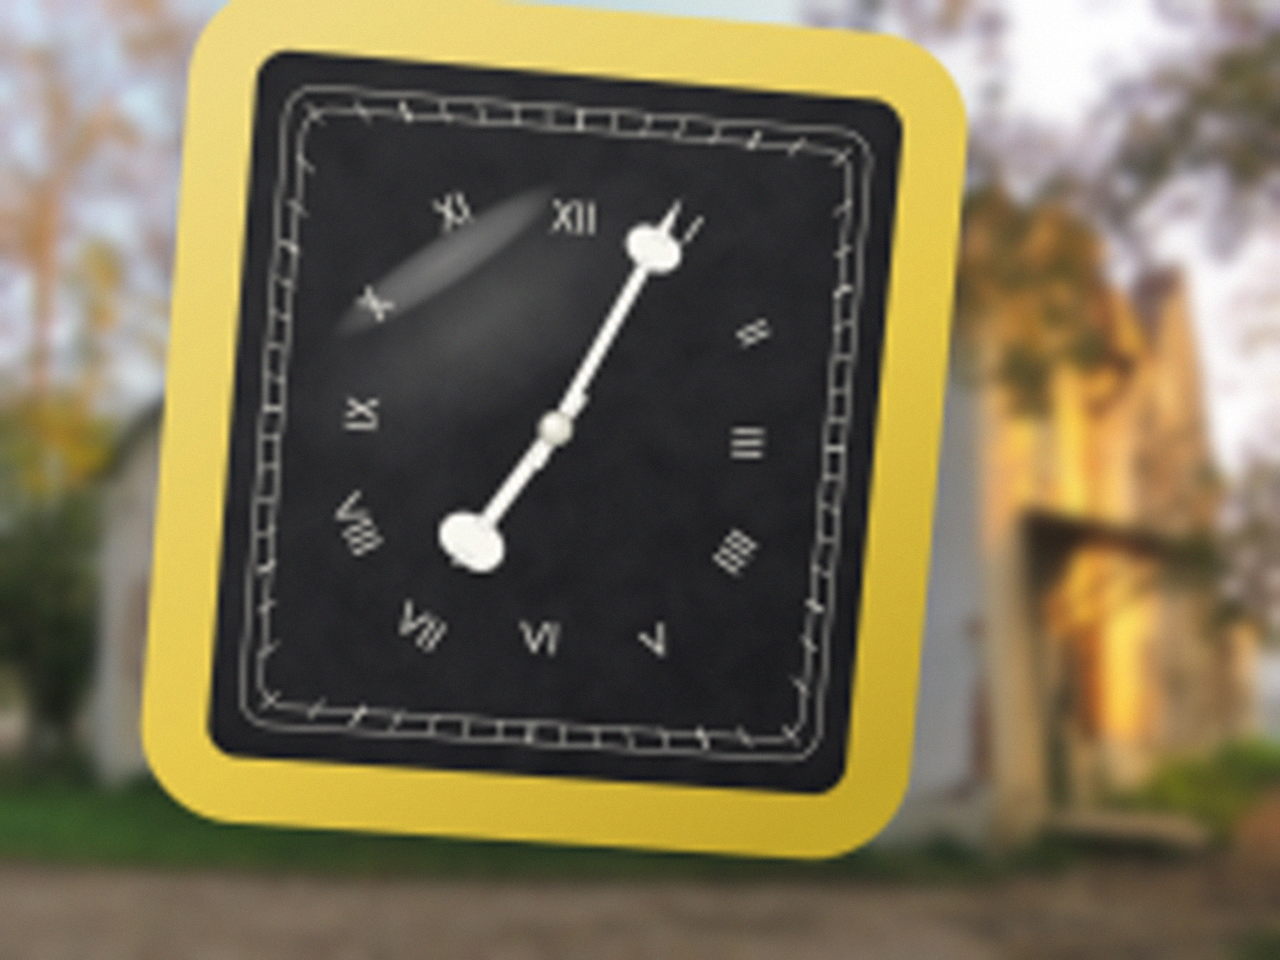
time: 7:04
